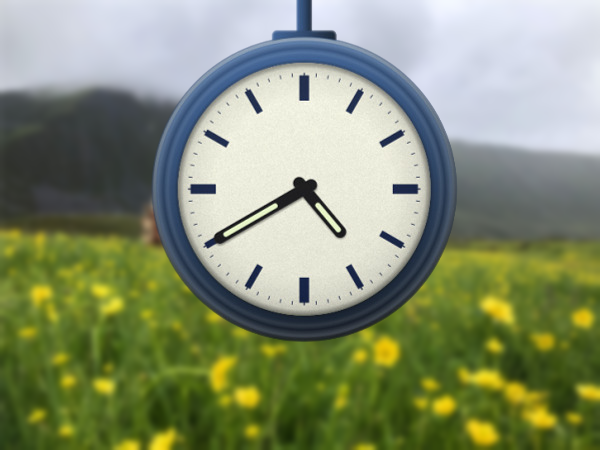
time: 4:40
